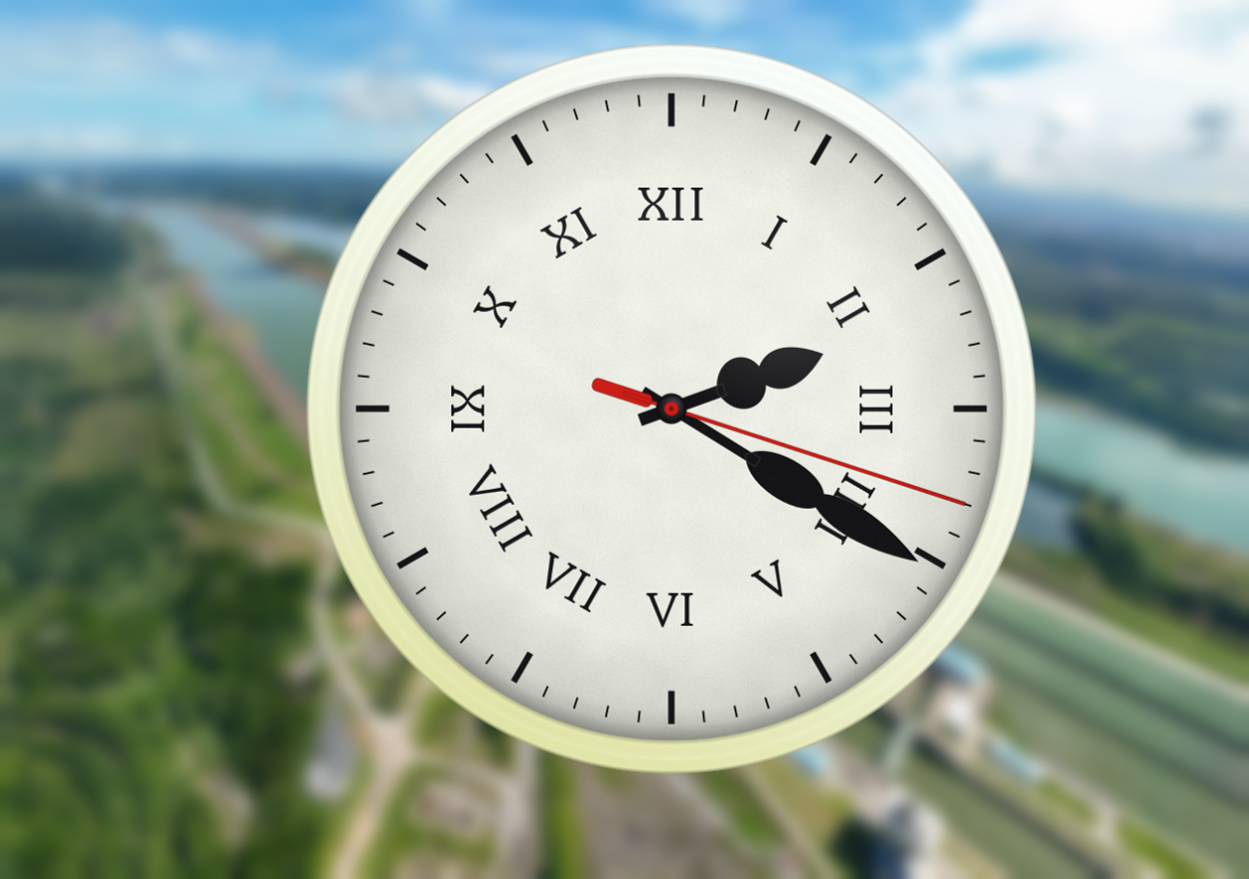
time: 2:20:18
